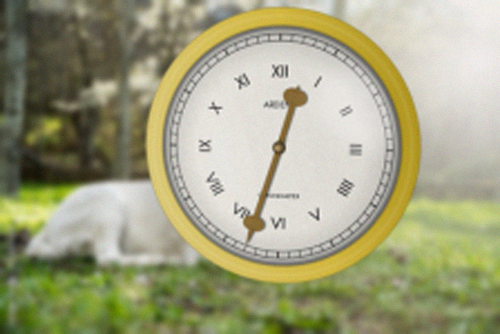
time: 12:33
